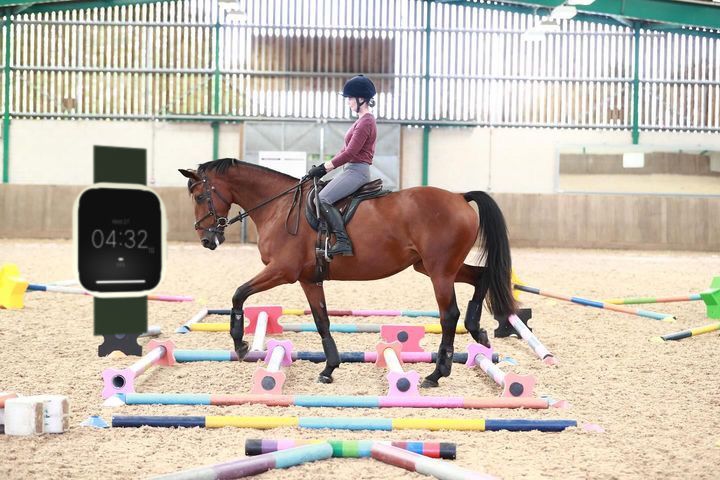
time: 4:32
